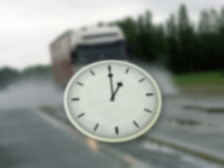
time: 1:00
